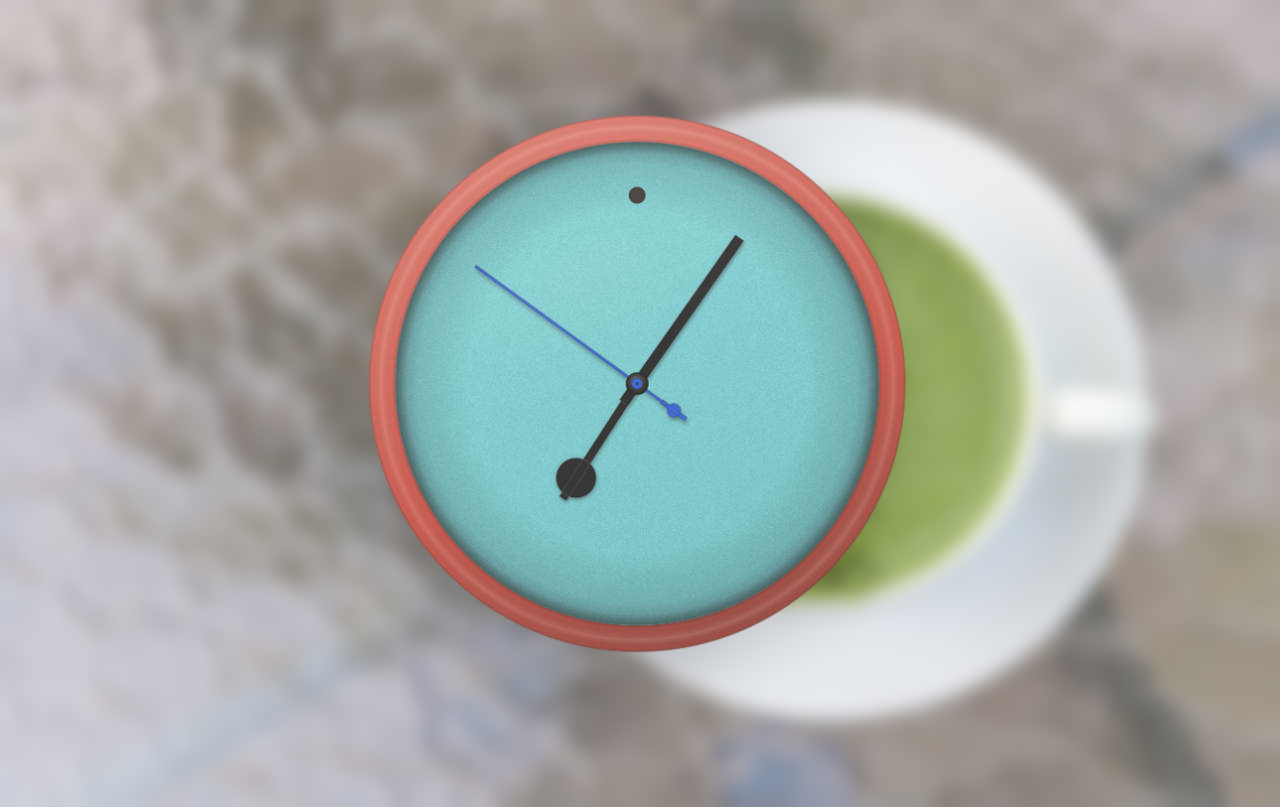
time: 7:05:51
